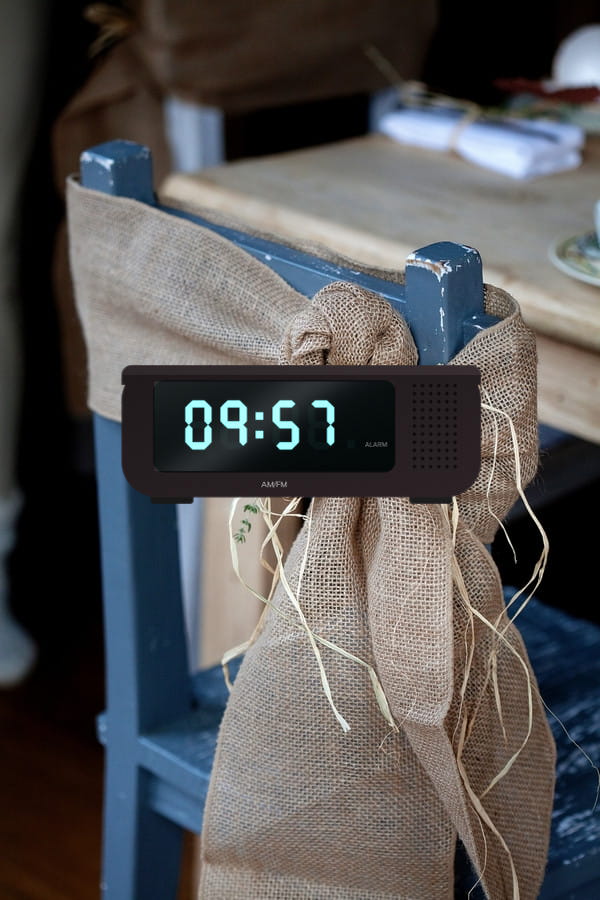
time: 9:57
